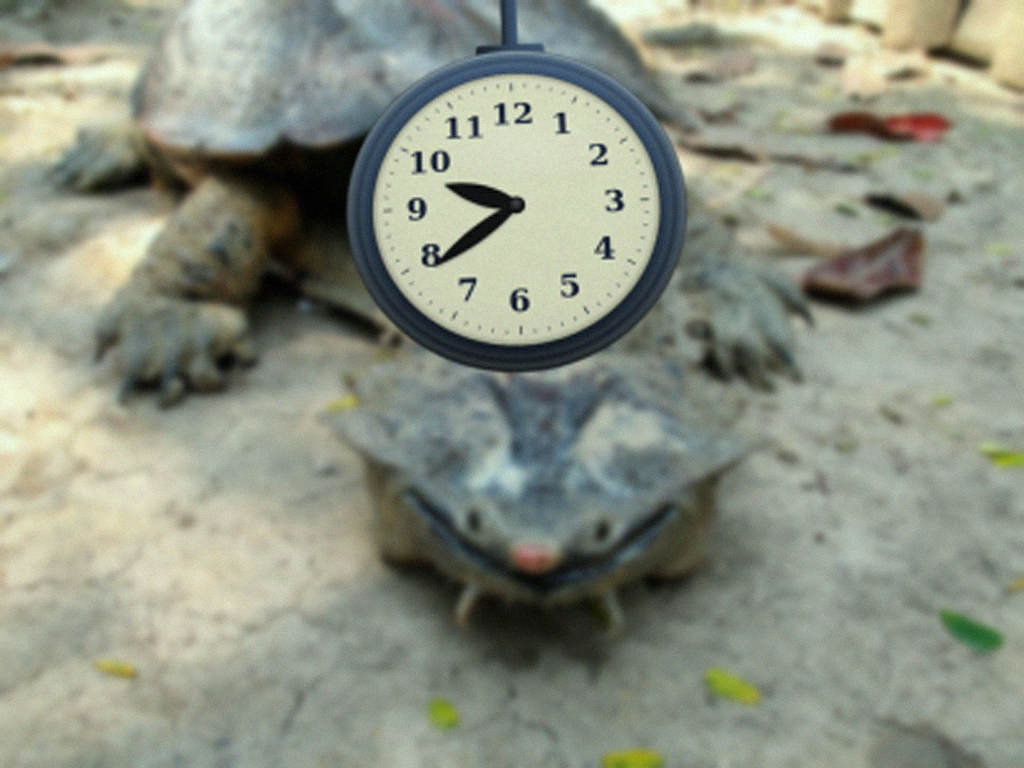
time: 9:39
